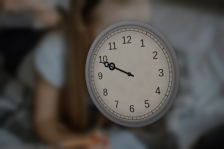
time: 9:49
